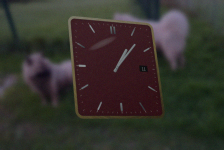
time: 1:07
